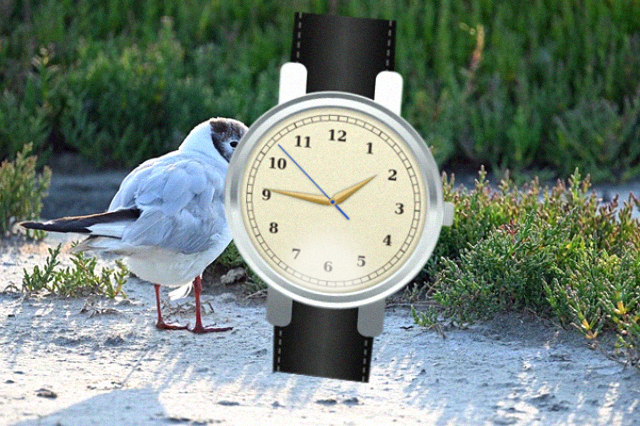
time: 1:45:52
